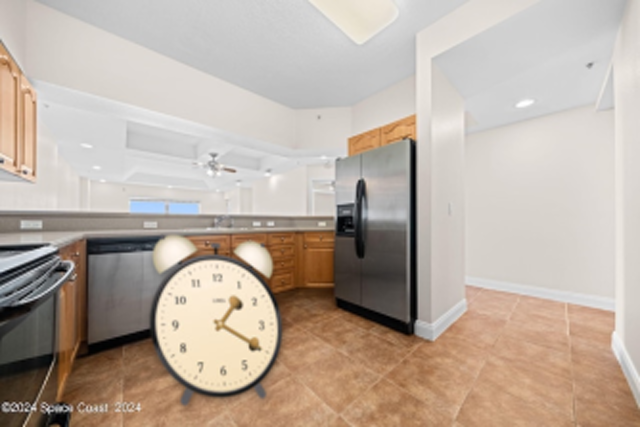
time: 1:20
